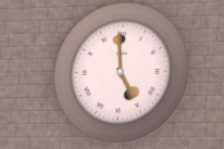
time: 4:59
